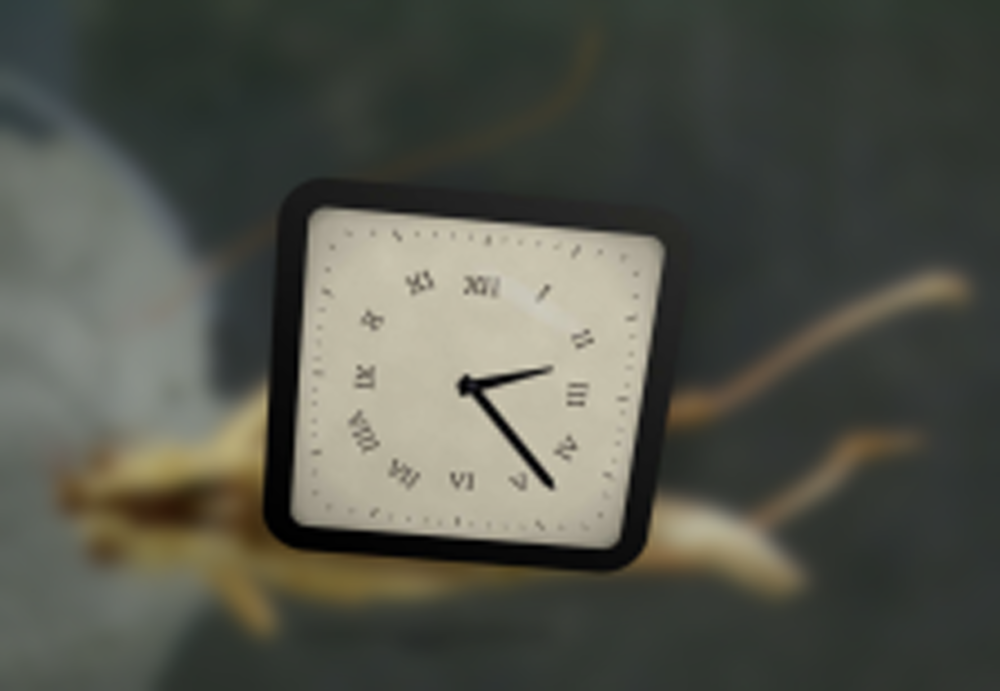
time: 2:23
